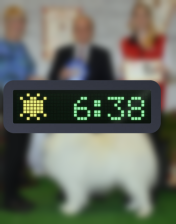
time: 6:38
